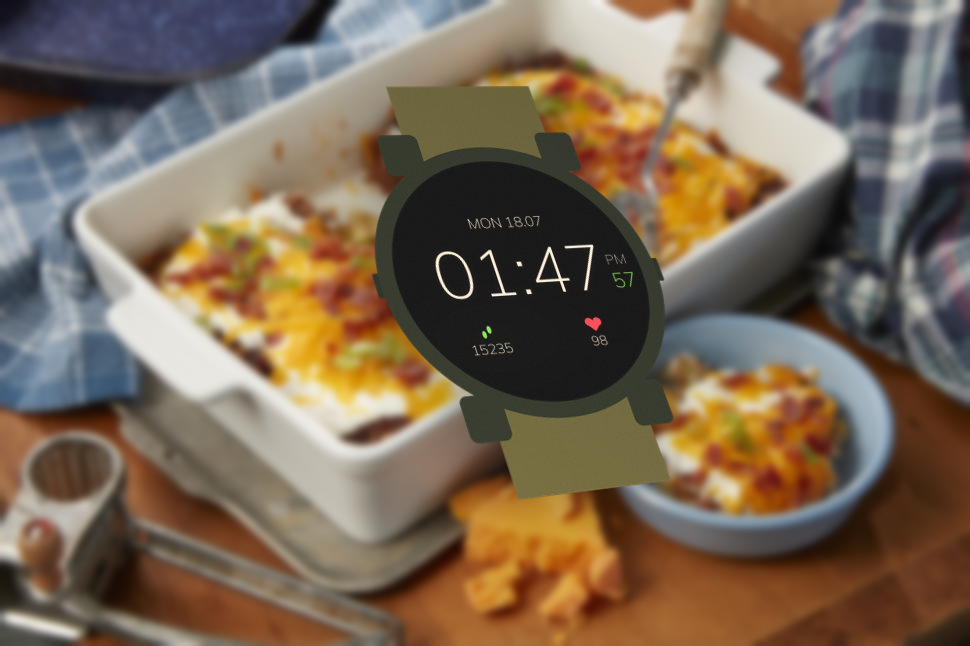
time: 1:47:57
